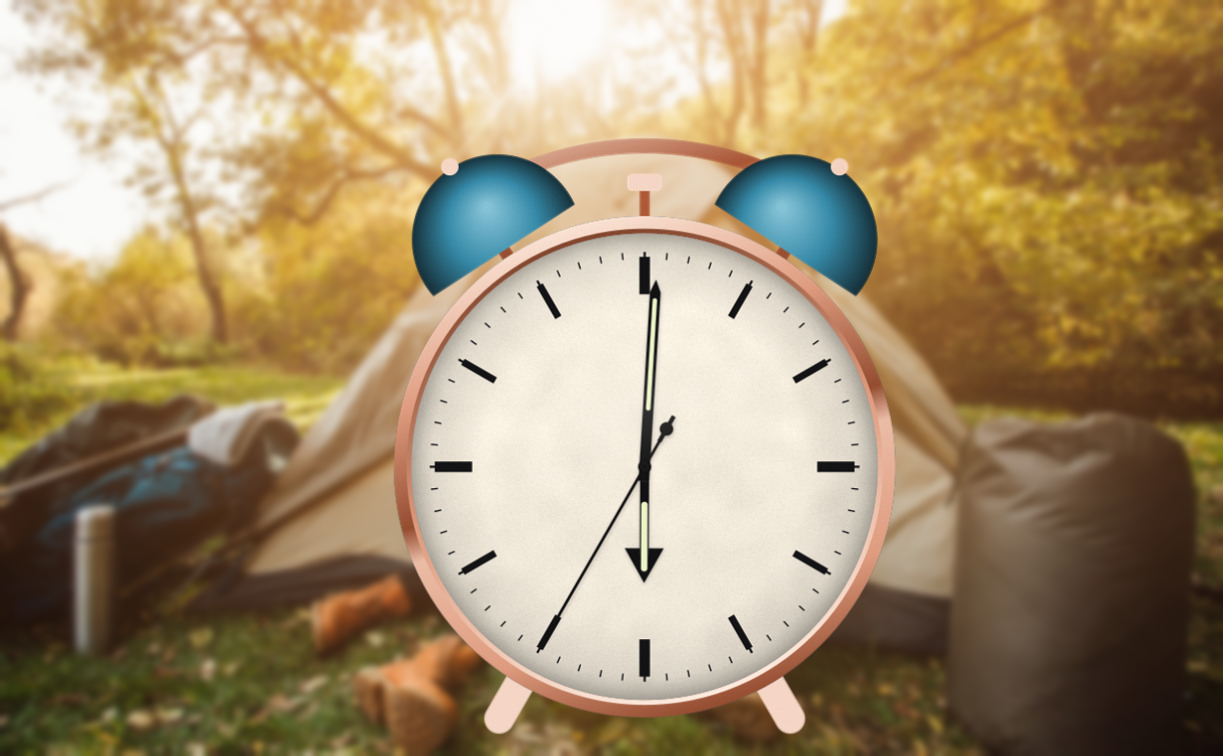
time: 6:00:35
